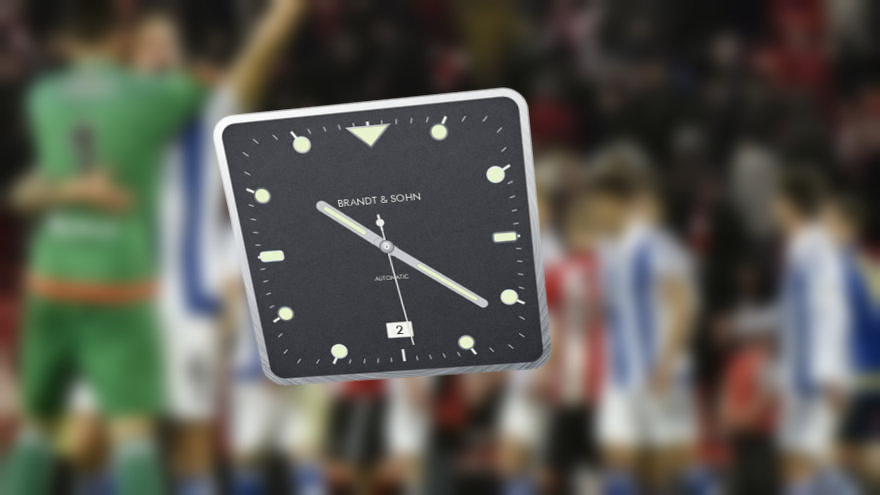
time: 10:21:29
